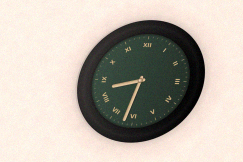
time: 8:32
